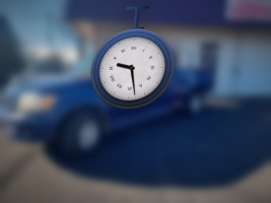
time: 9:28
